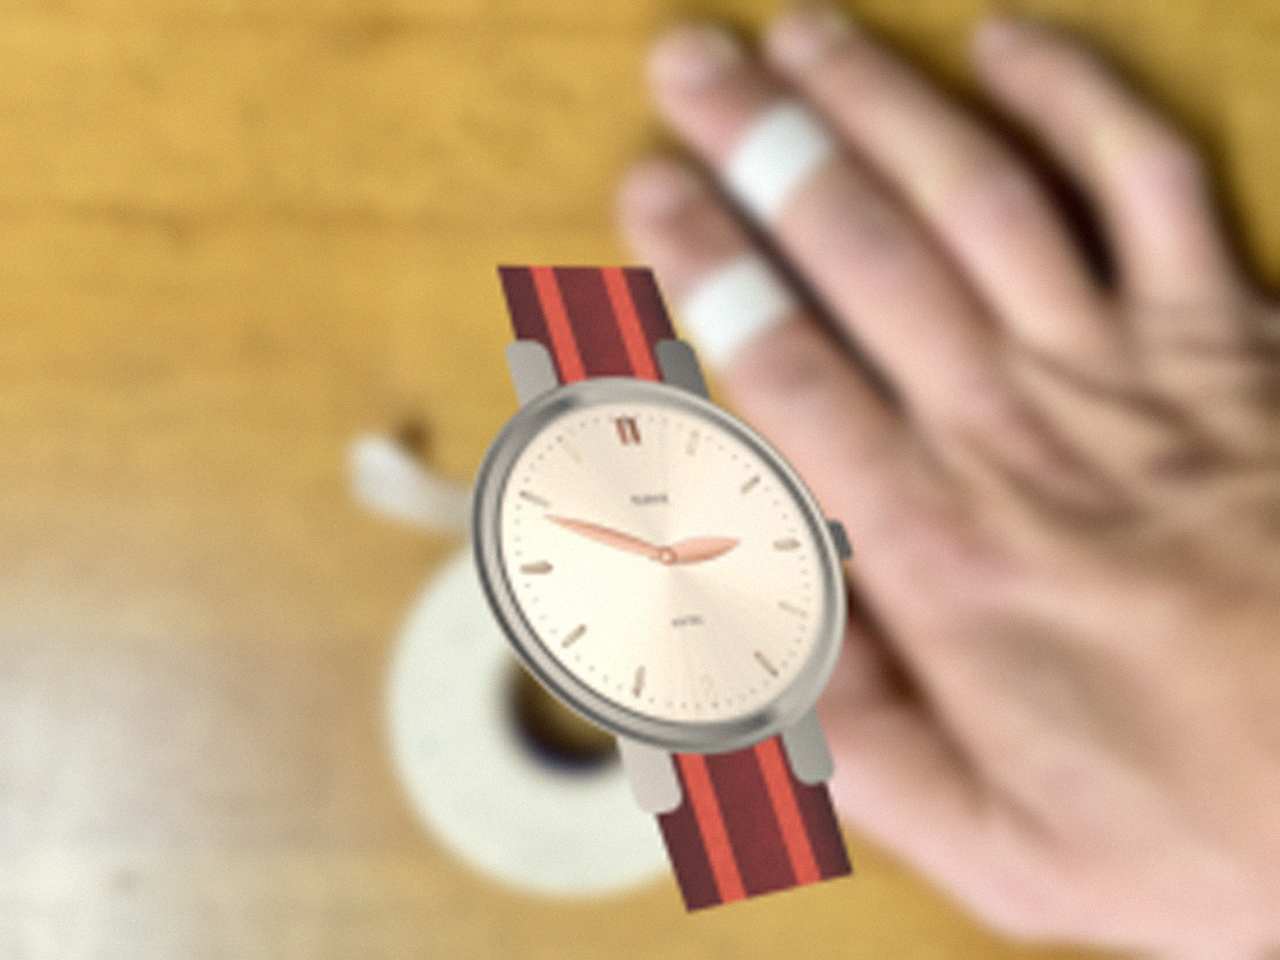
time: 2:49
